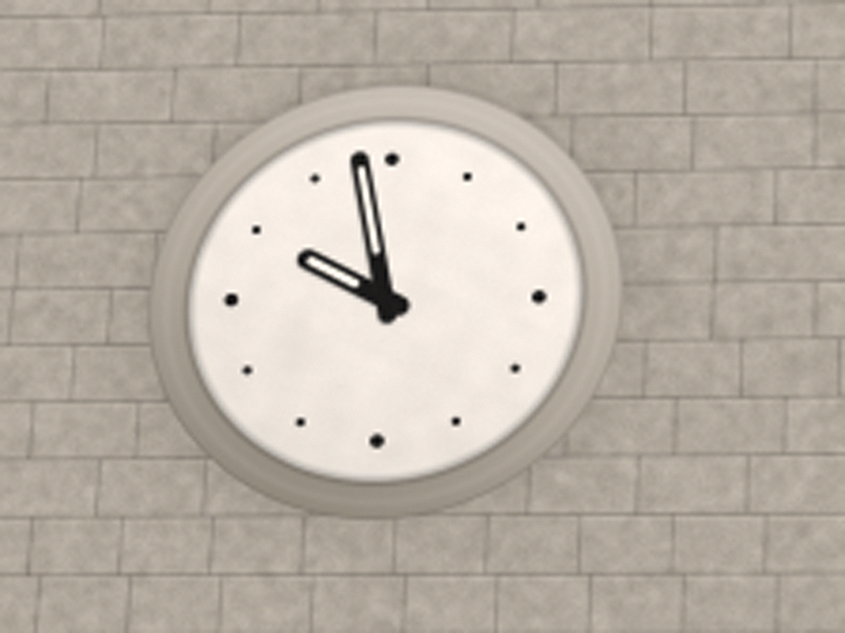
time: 9:58
